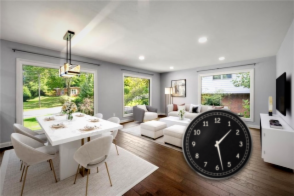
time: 1:28
